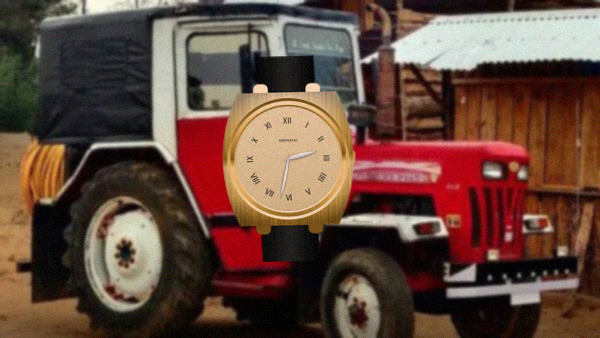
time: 2:32
